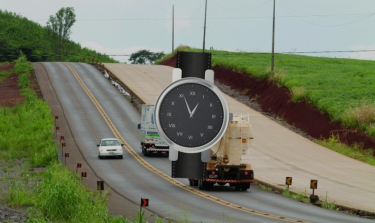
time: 12:56
